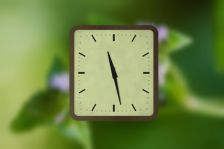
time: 11:28
